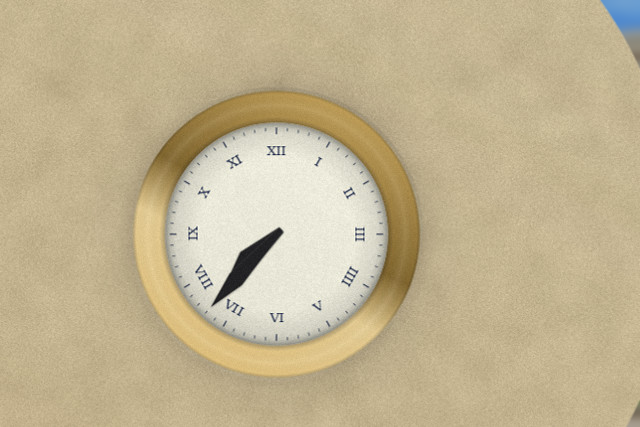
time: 7:37
